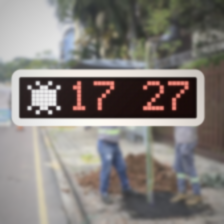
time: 17:27
